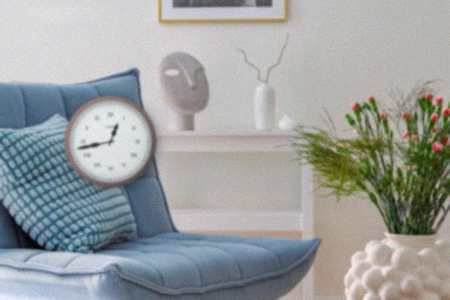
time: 12:43
